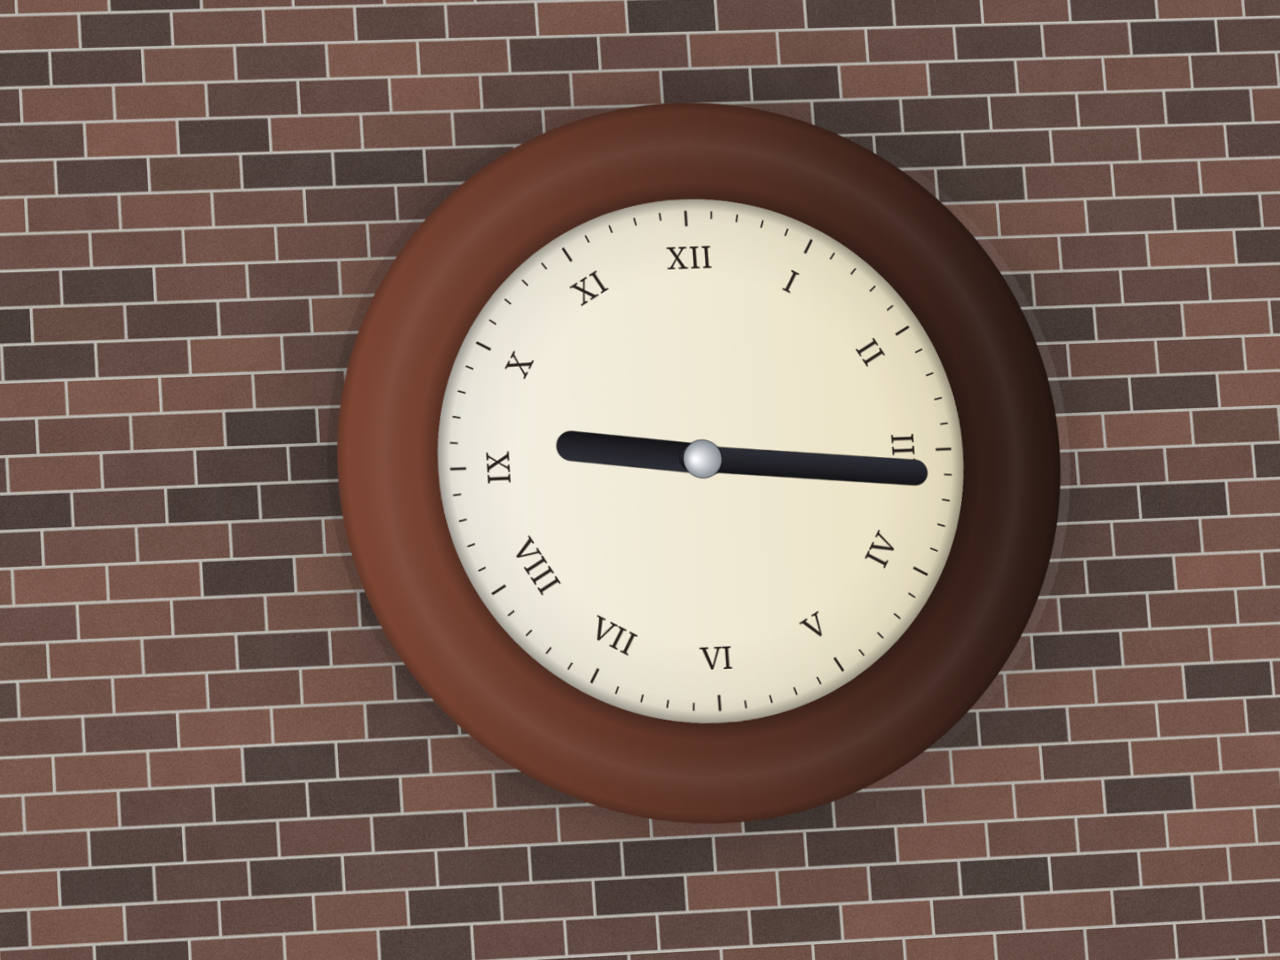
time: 9:16
